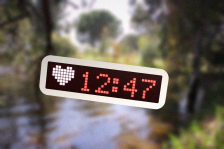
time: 12:47
